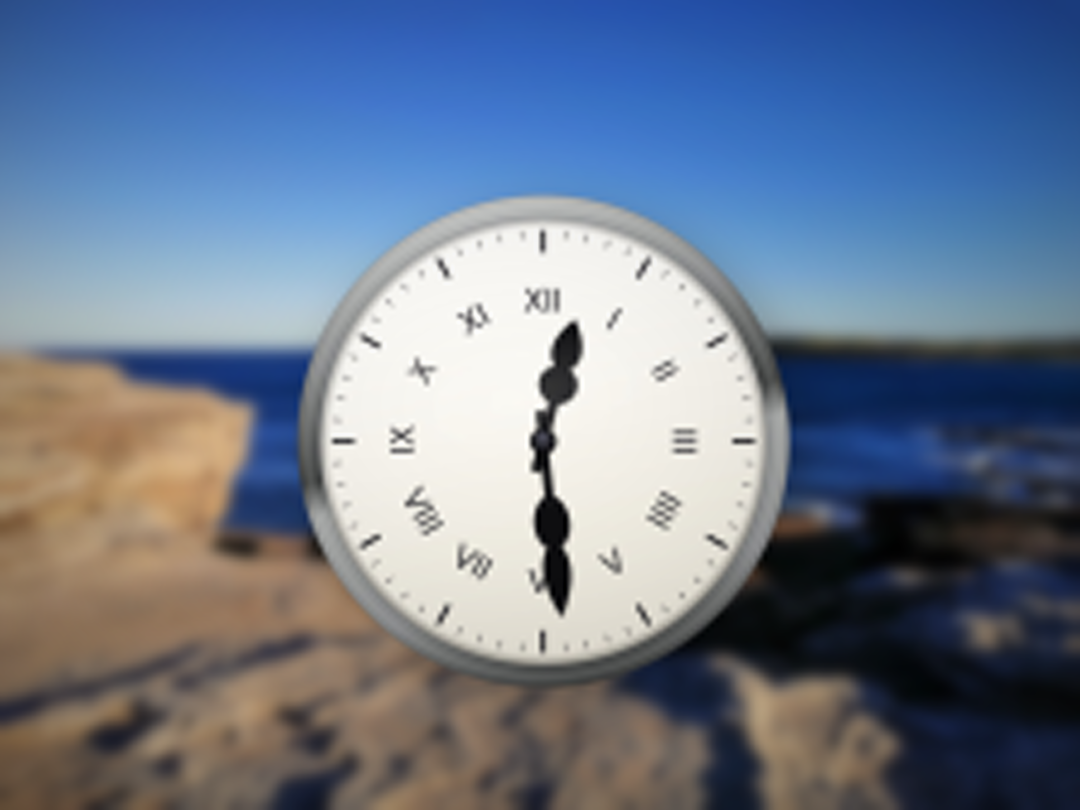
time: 12:29
